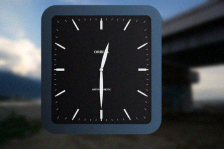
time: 12:30
